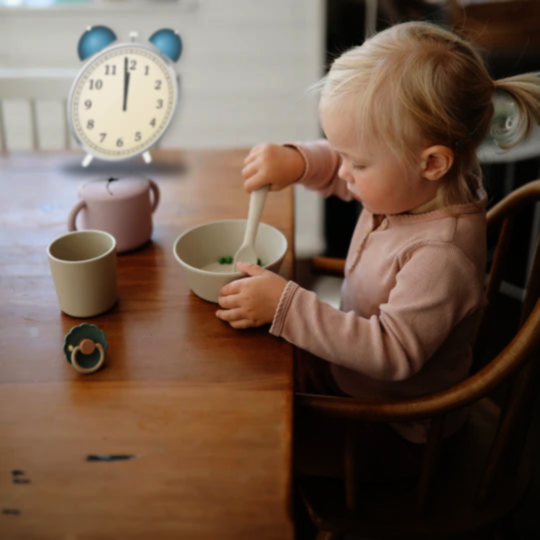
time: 11:59
